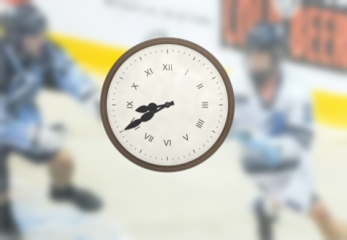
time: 8:40
